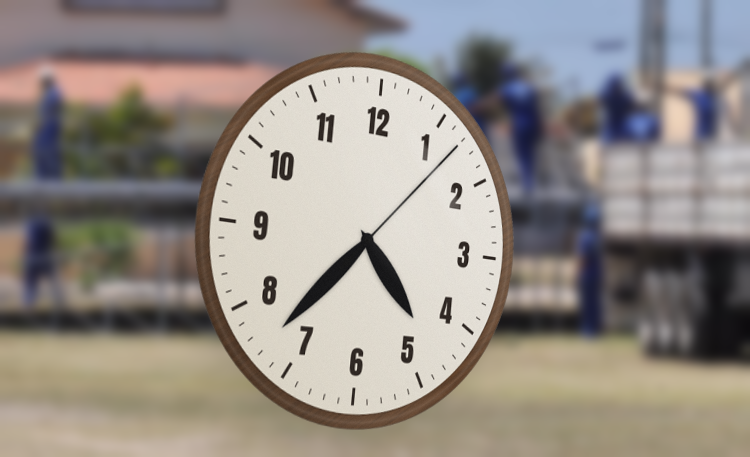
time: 4:37:07
